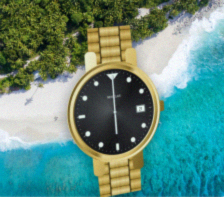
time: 6:00
